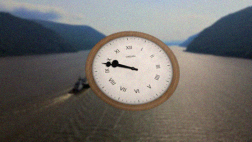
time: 9:48
